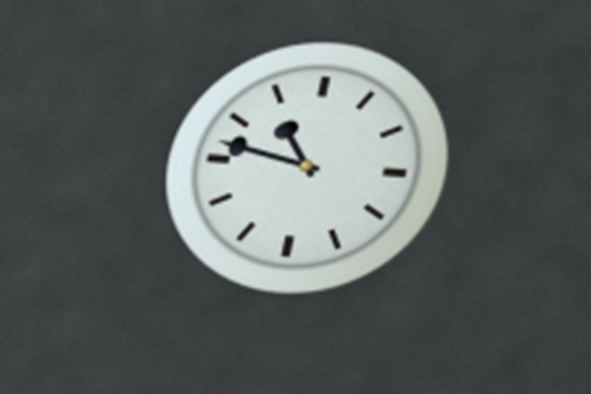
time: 10:47
